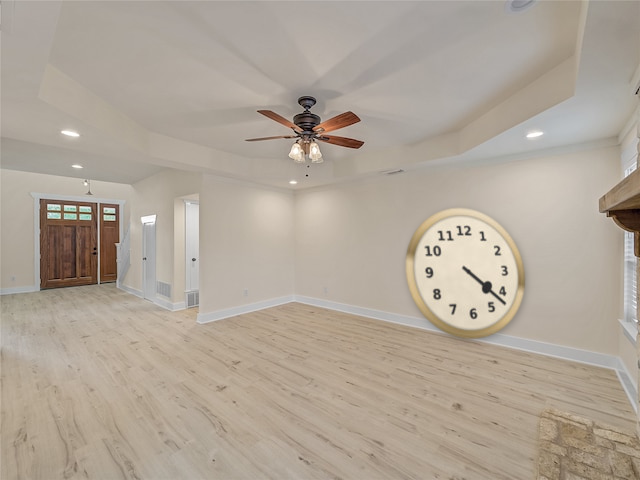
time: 4:22
